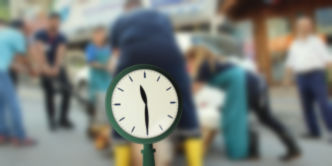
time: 11:30
